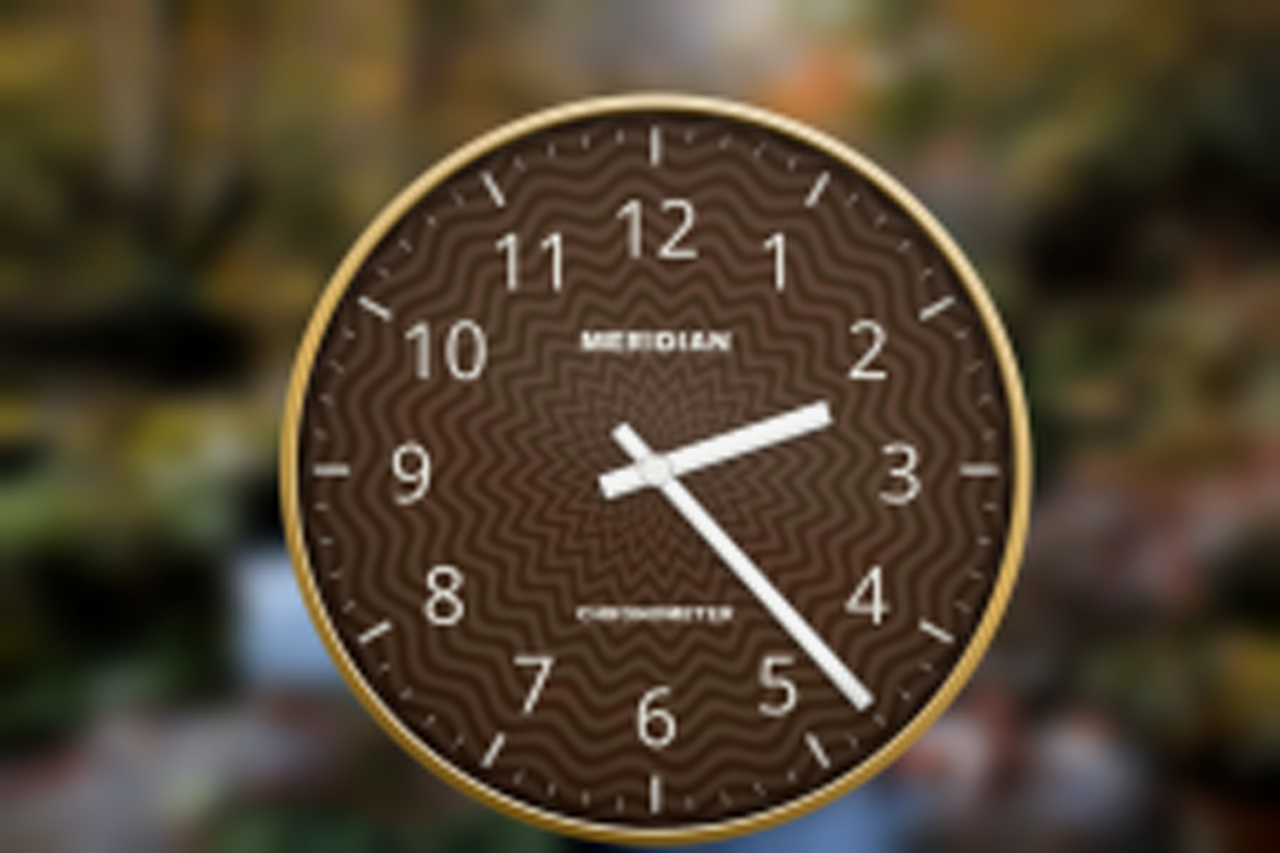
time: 2:23
